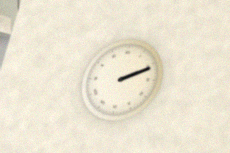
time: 2:11
